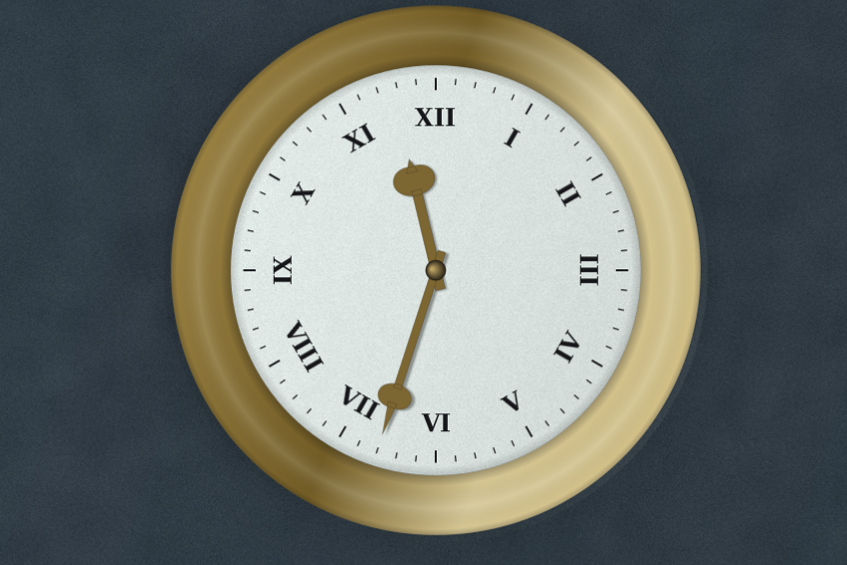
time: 11:33
